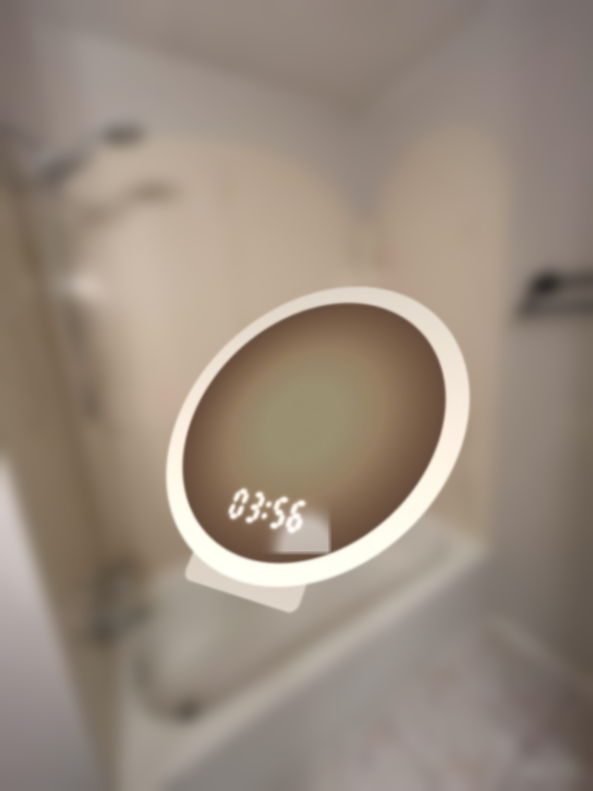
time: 3:56
